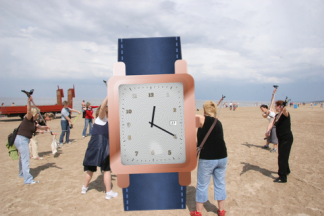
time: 12:20
